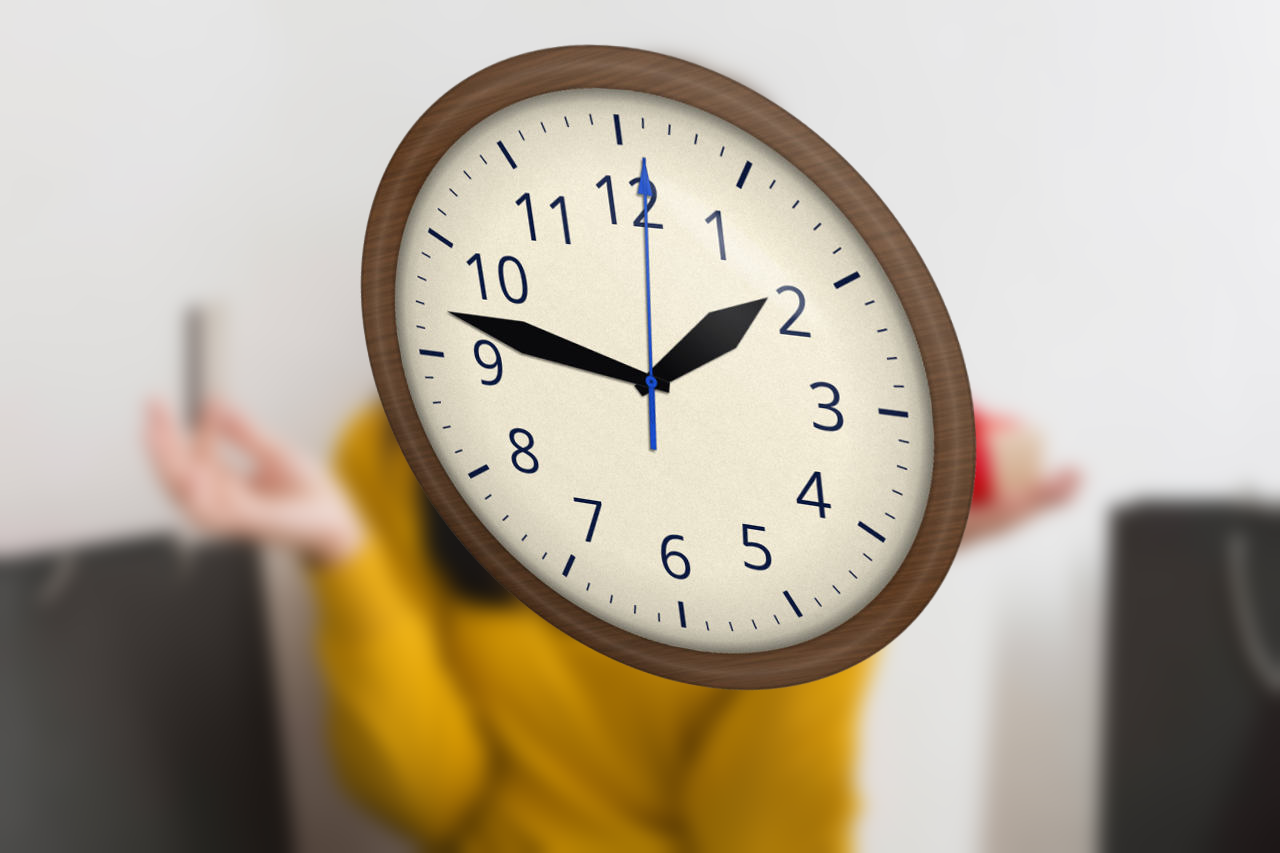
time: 1:47:01
